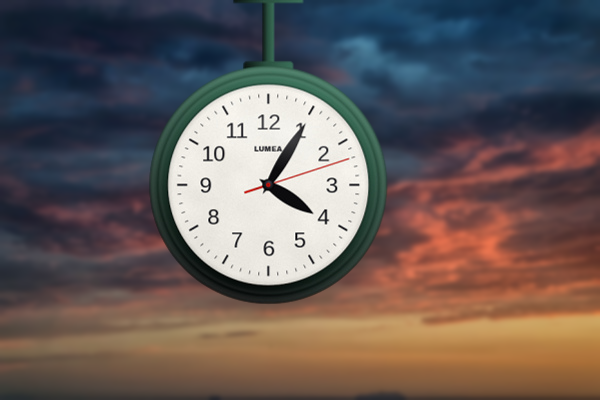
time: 4:05:12
